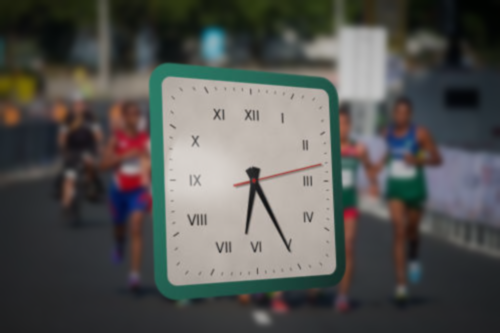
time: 6:25:13
